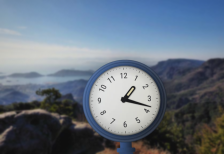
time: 1:18
